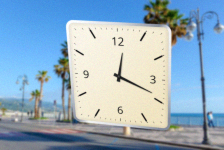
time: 12:19
